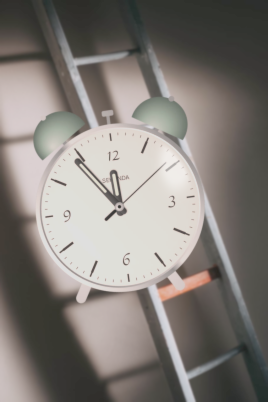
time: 11:54:09
